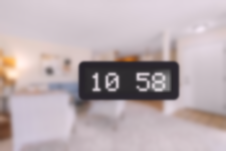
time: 10:58
